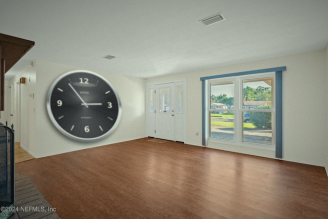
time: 2:54
